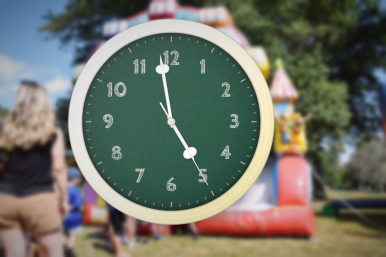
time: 4:58:25
